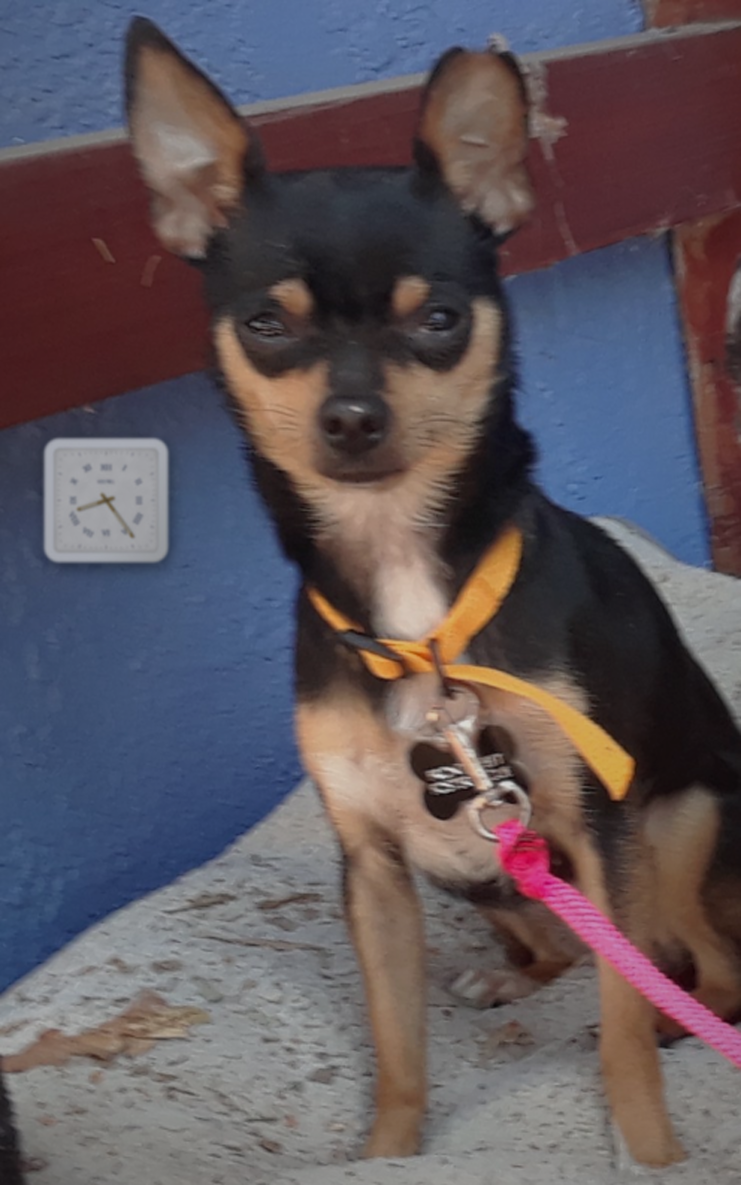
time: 8:24
